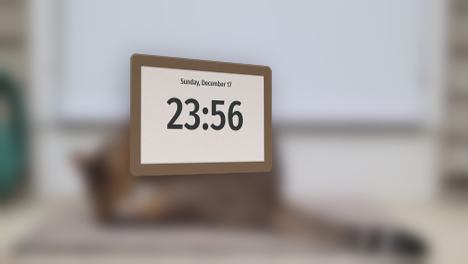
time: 23:56
